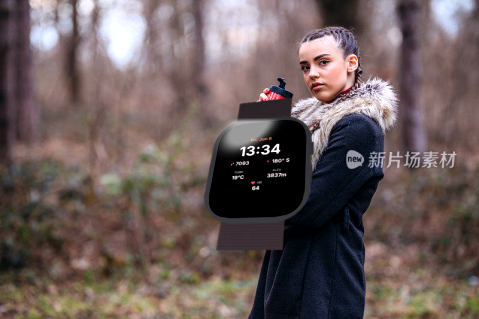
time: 13:34
